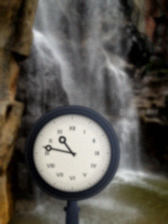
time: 10:47
